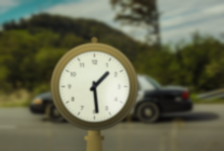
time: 1:29
